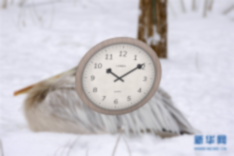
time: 10:09
